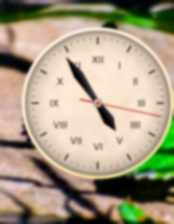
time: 4:54:17
